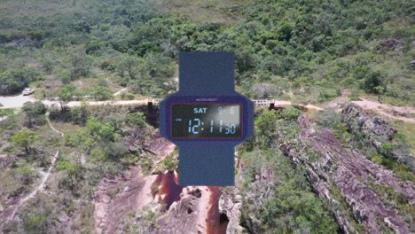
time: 12:11:30
